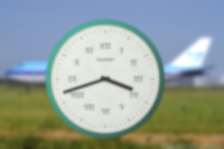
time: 3:42
